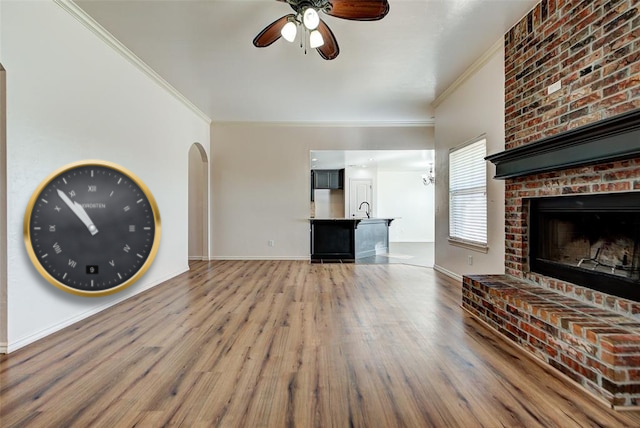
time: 10:53
